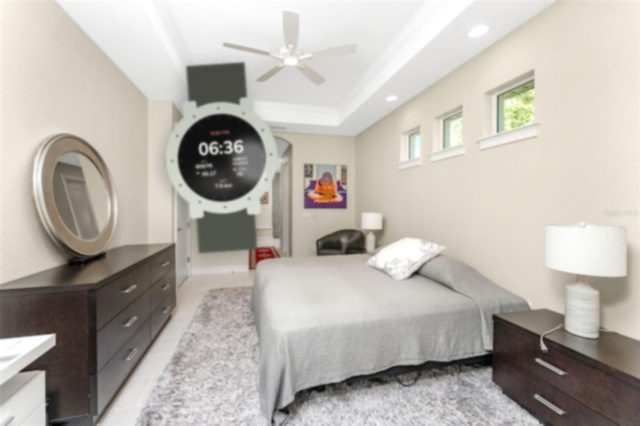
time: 6:36
